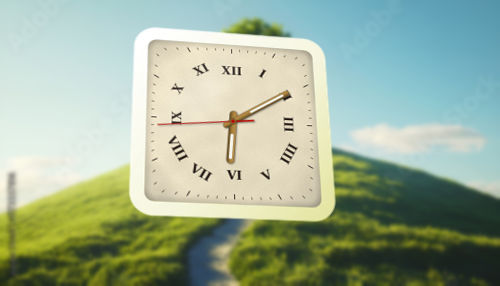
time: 6:09:44
